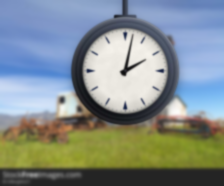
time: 2:02
